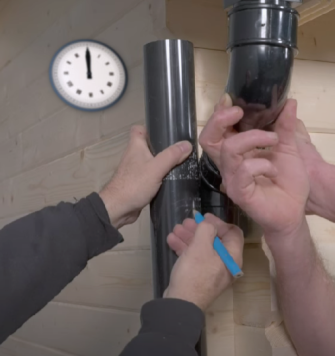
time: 12:00
